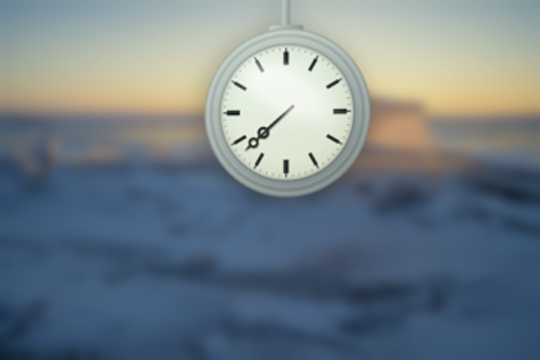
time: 7:38
